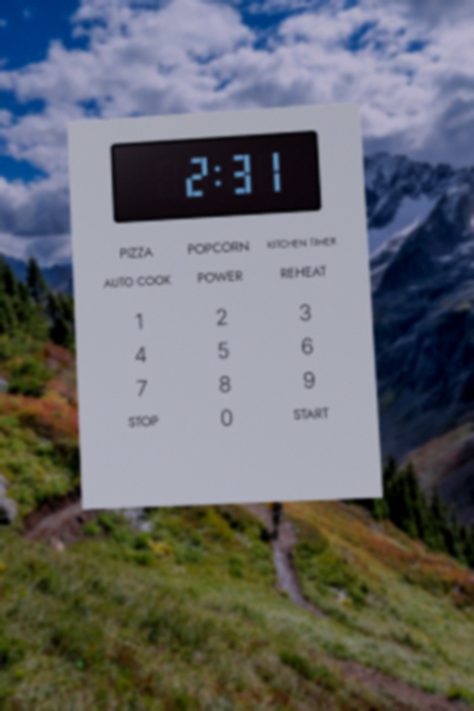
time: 2:31
